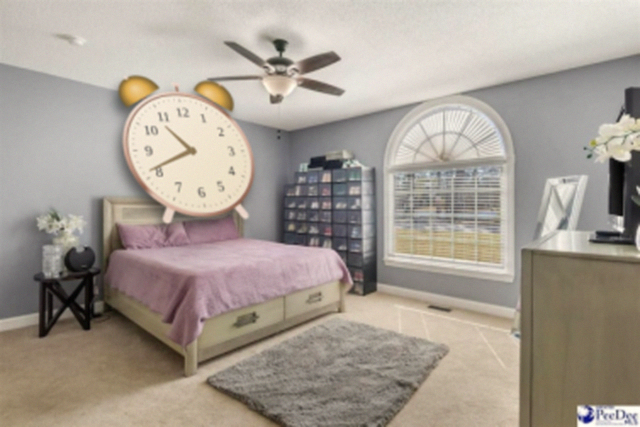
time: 10:41
